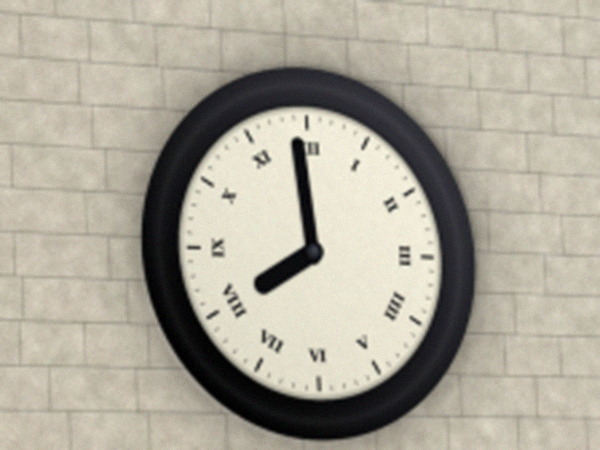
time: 7:59
